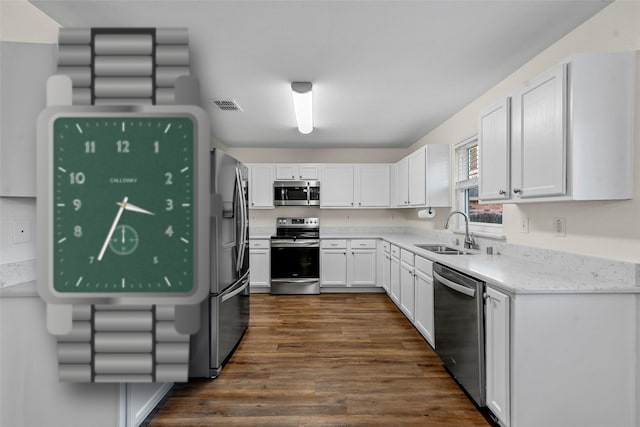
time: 3:34
